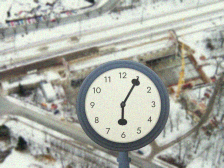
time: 6:05
